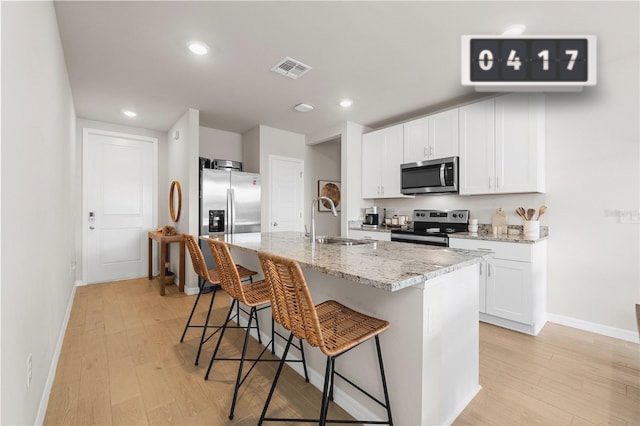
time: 4:17
